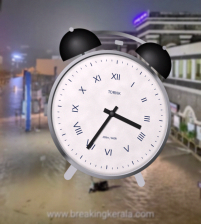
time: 3:35
